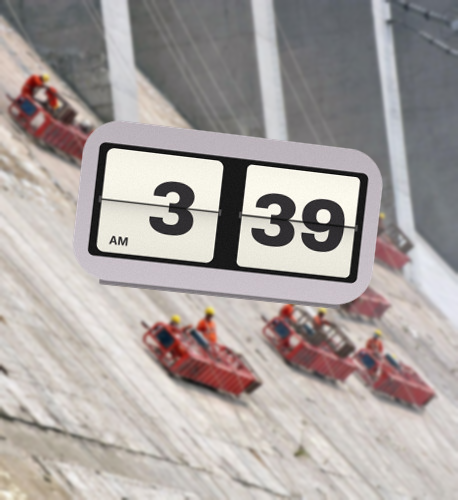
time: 3:39
